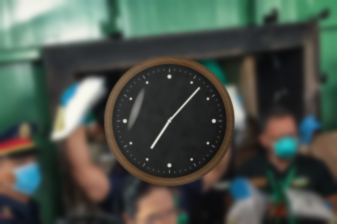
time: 7:07
